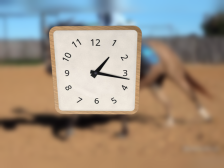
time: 1:17
